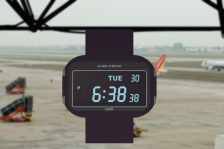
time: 6:38:38
